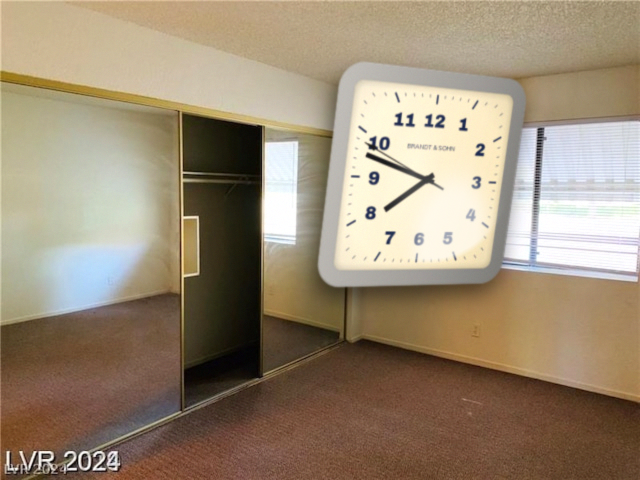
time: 7:47:49
